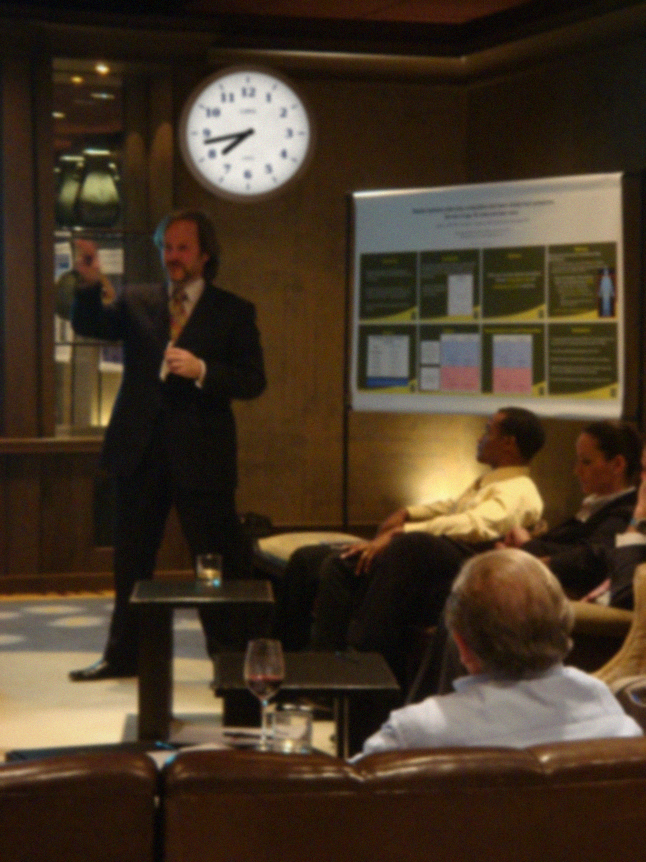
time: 7:43
